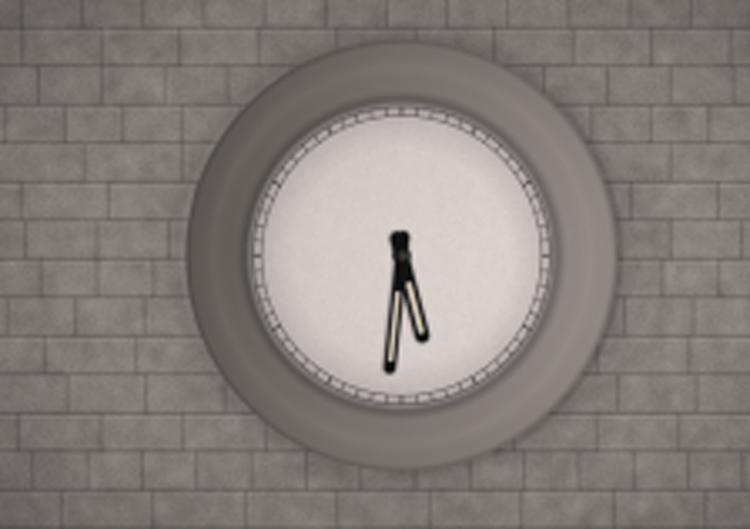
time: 5:31
